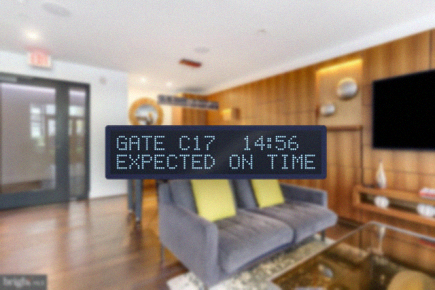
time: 14:56
